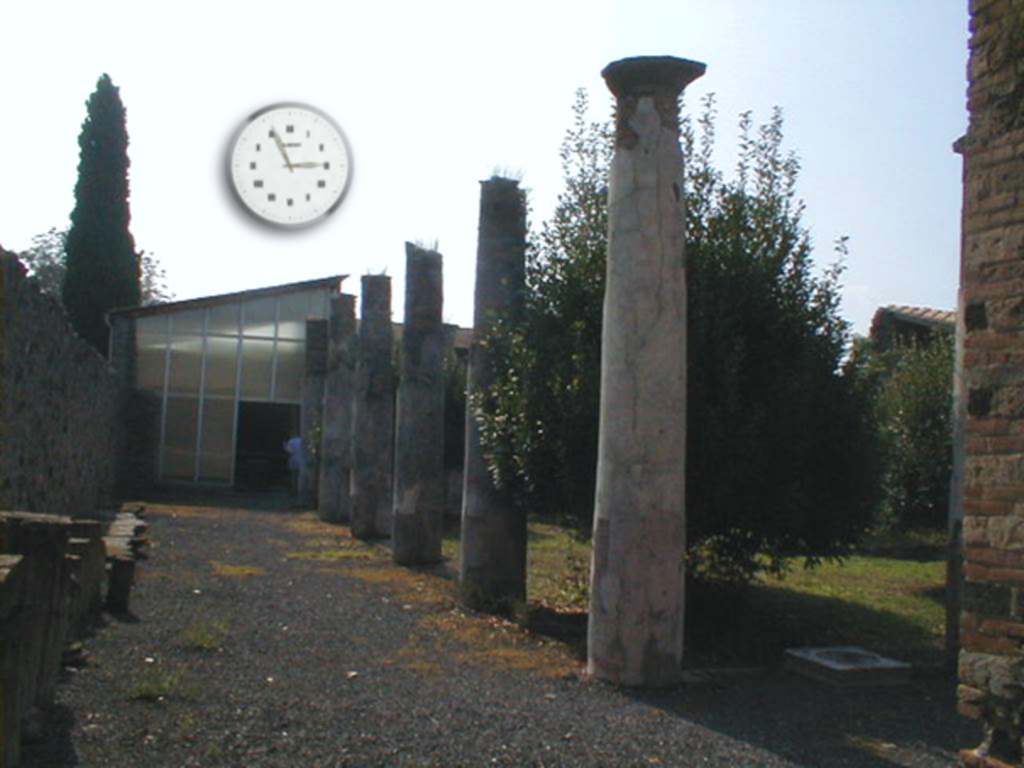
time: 2:56
